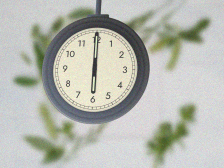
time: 6:00
